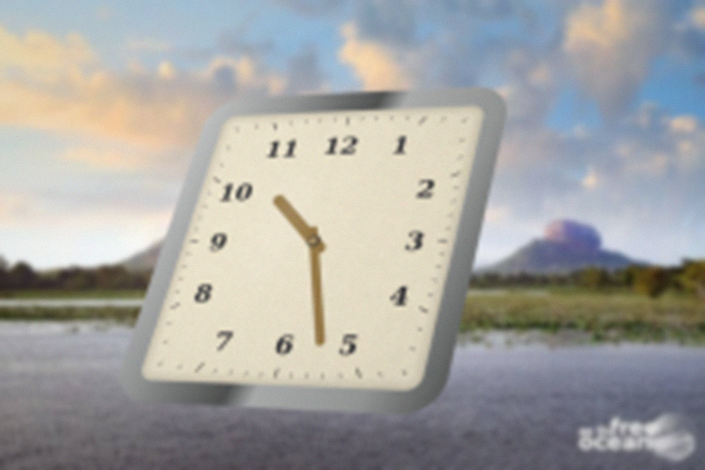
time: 10:27
